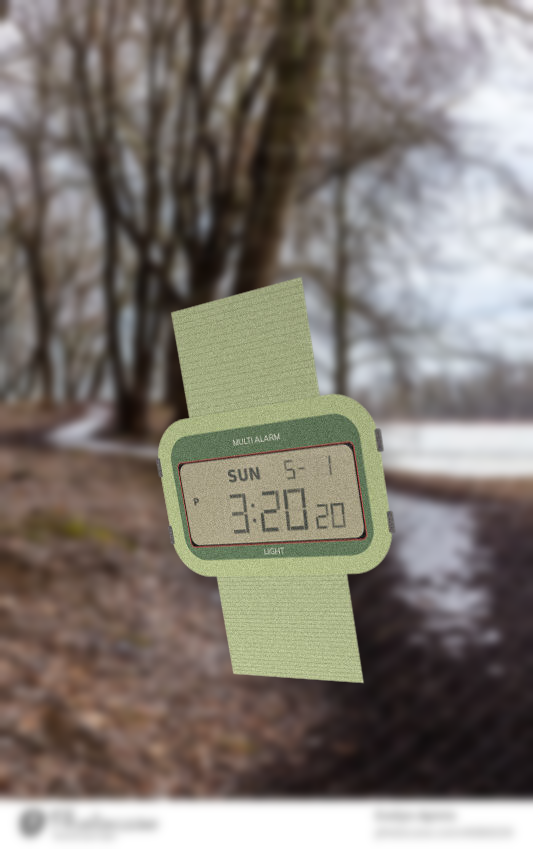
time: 3:20:20
